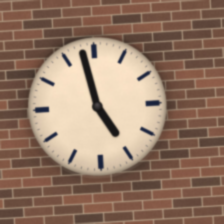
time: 4:58
